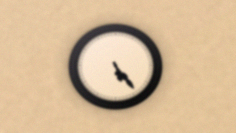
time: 5:24
